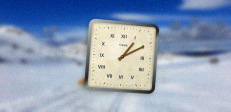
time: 1:10
